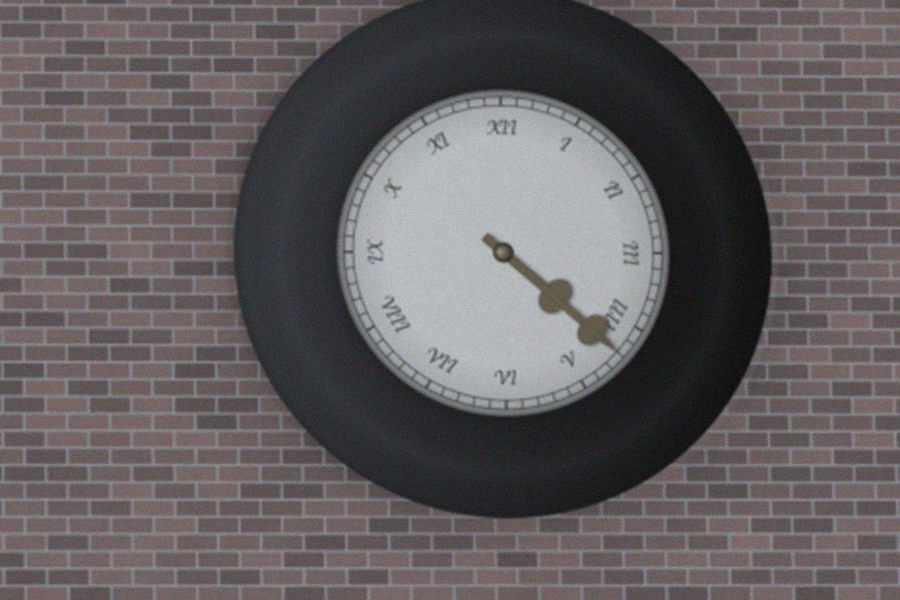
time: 4:22
